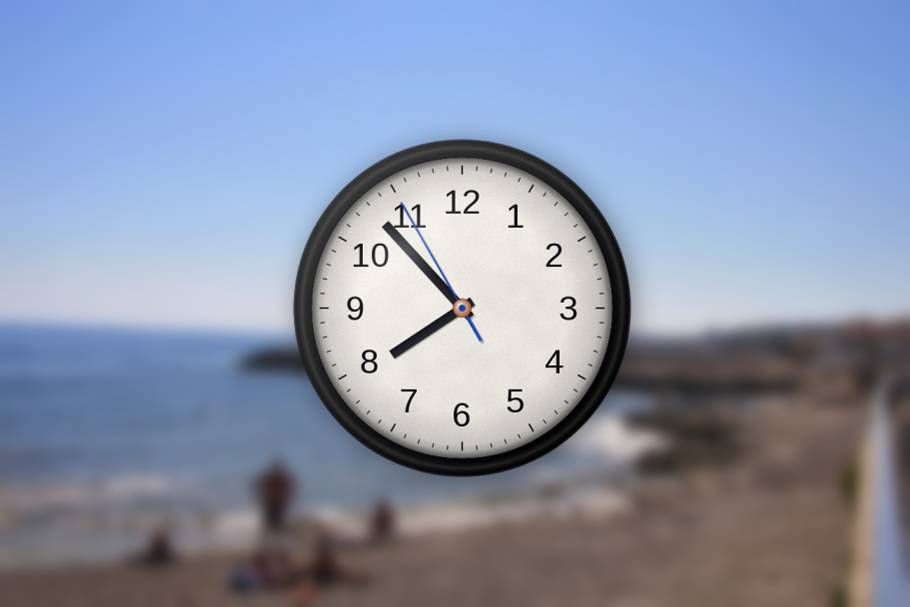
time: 7:52:55
